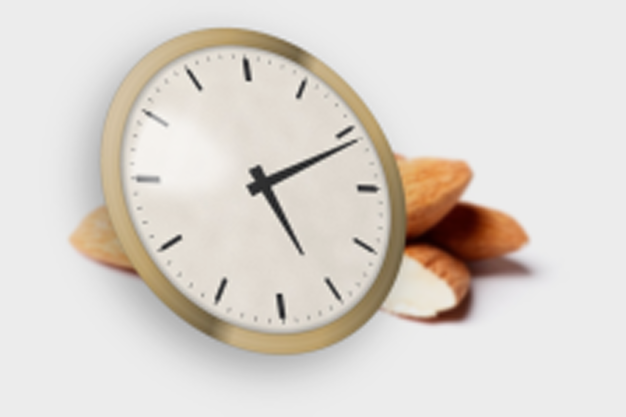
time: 5:11
